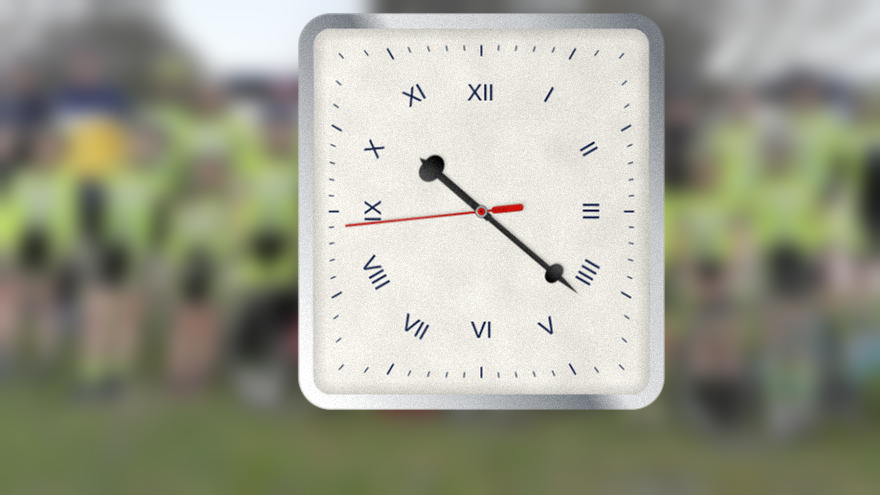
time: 10:21:44
